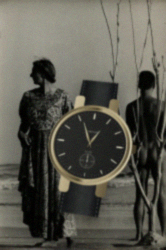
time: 12:56
